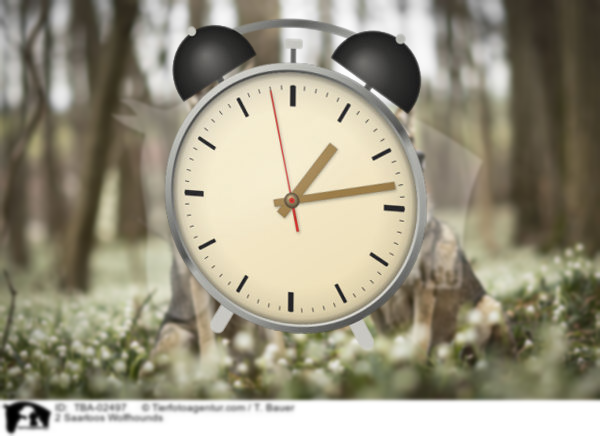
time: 1:12:58
